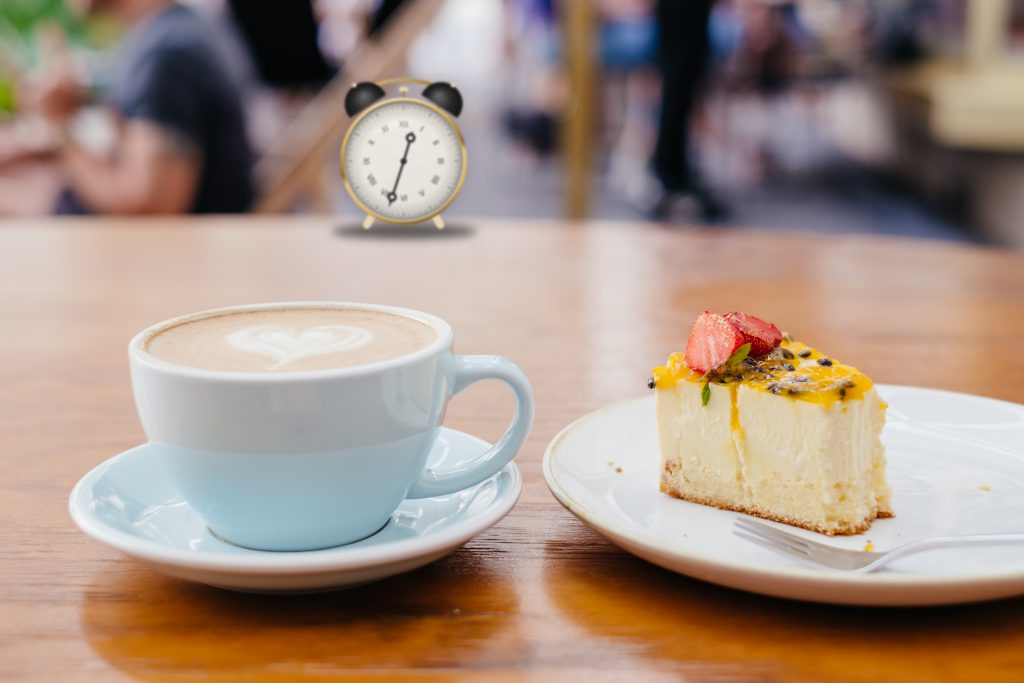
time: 12:33
